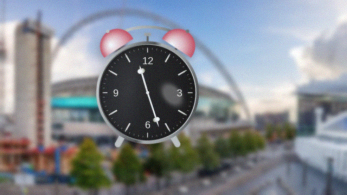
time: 11:27
